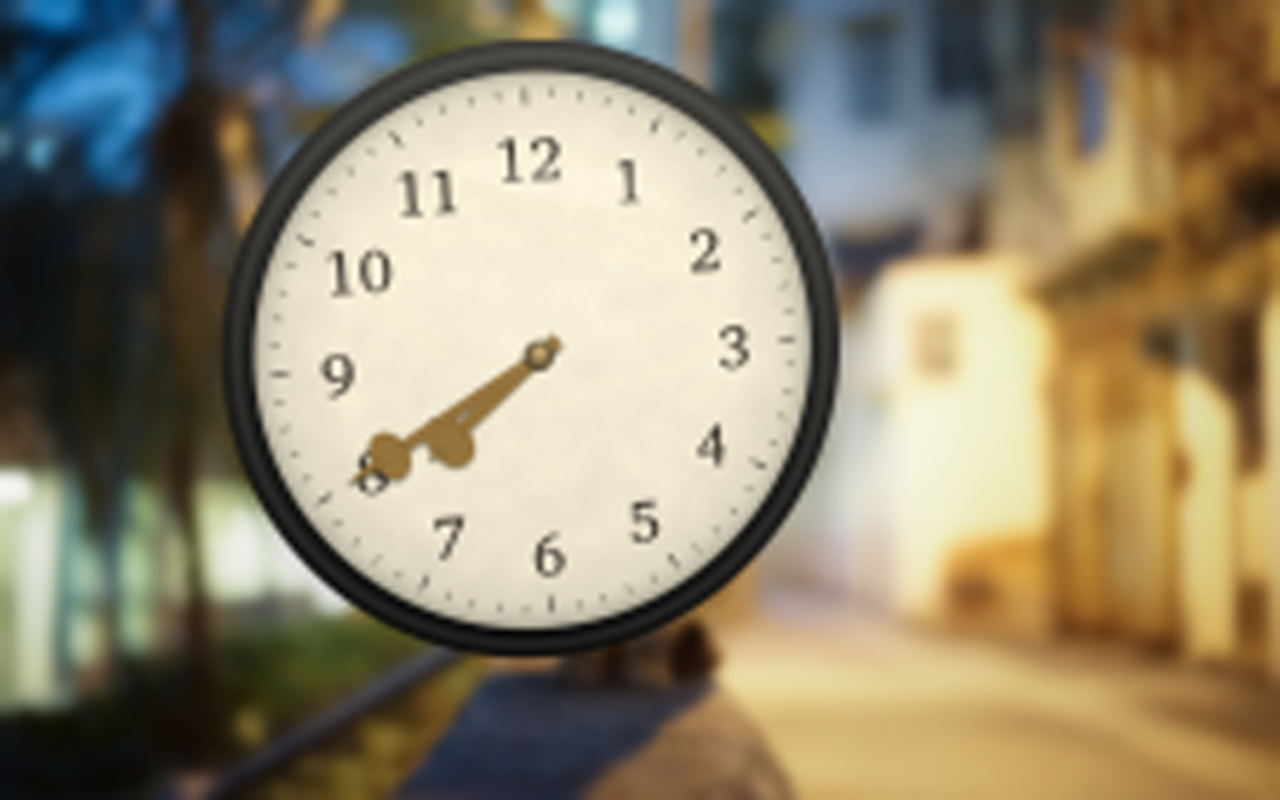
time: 7:40
